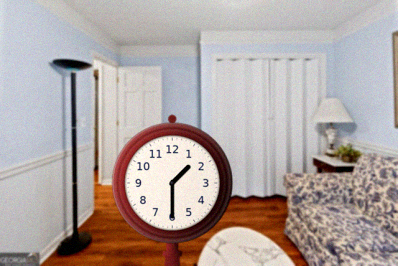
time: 1:30
